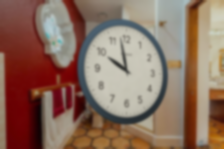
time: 9:58
